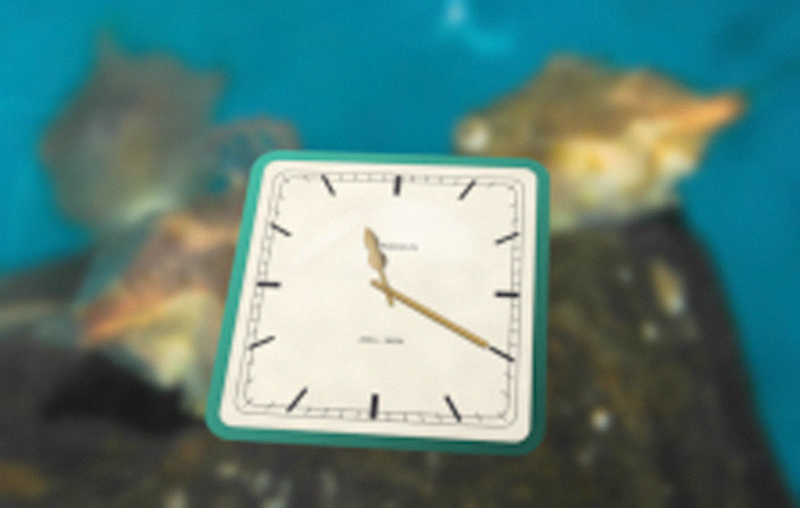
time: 11:20
